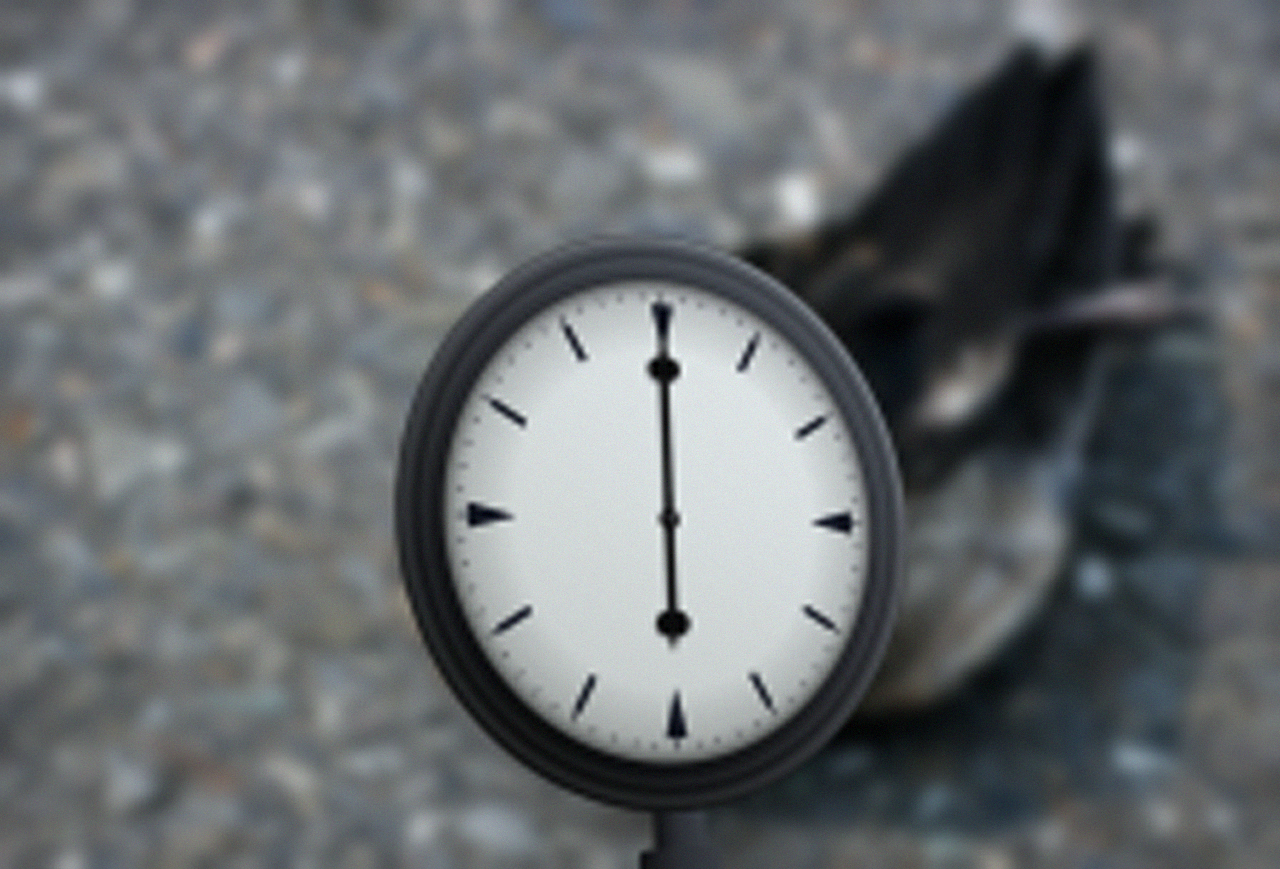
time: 6:00
